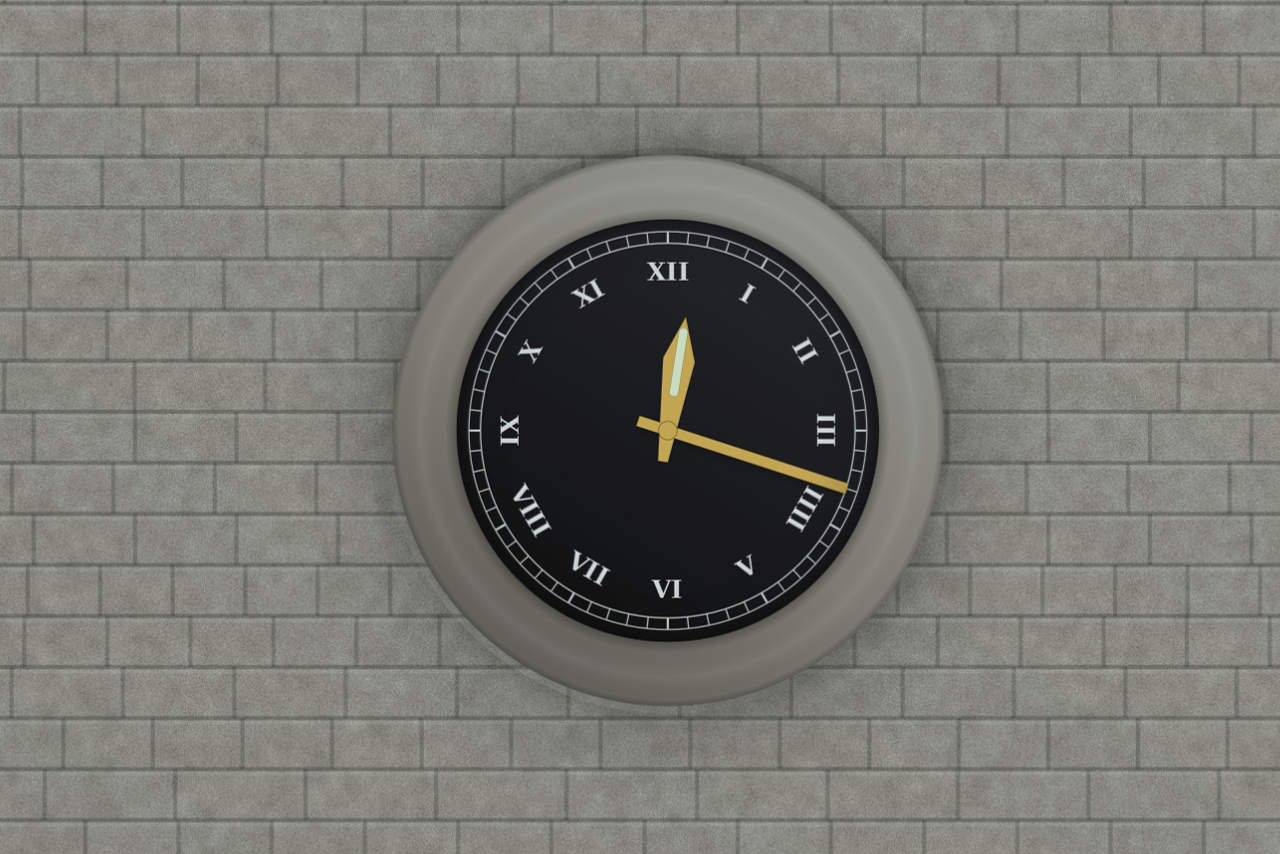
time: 12:18
